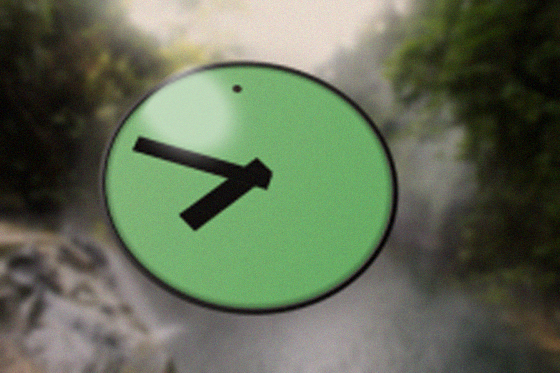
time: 7:49
